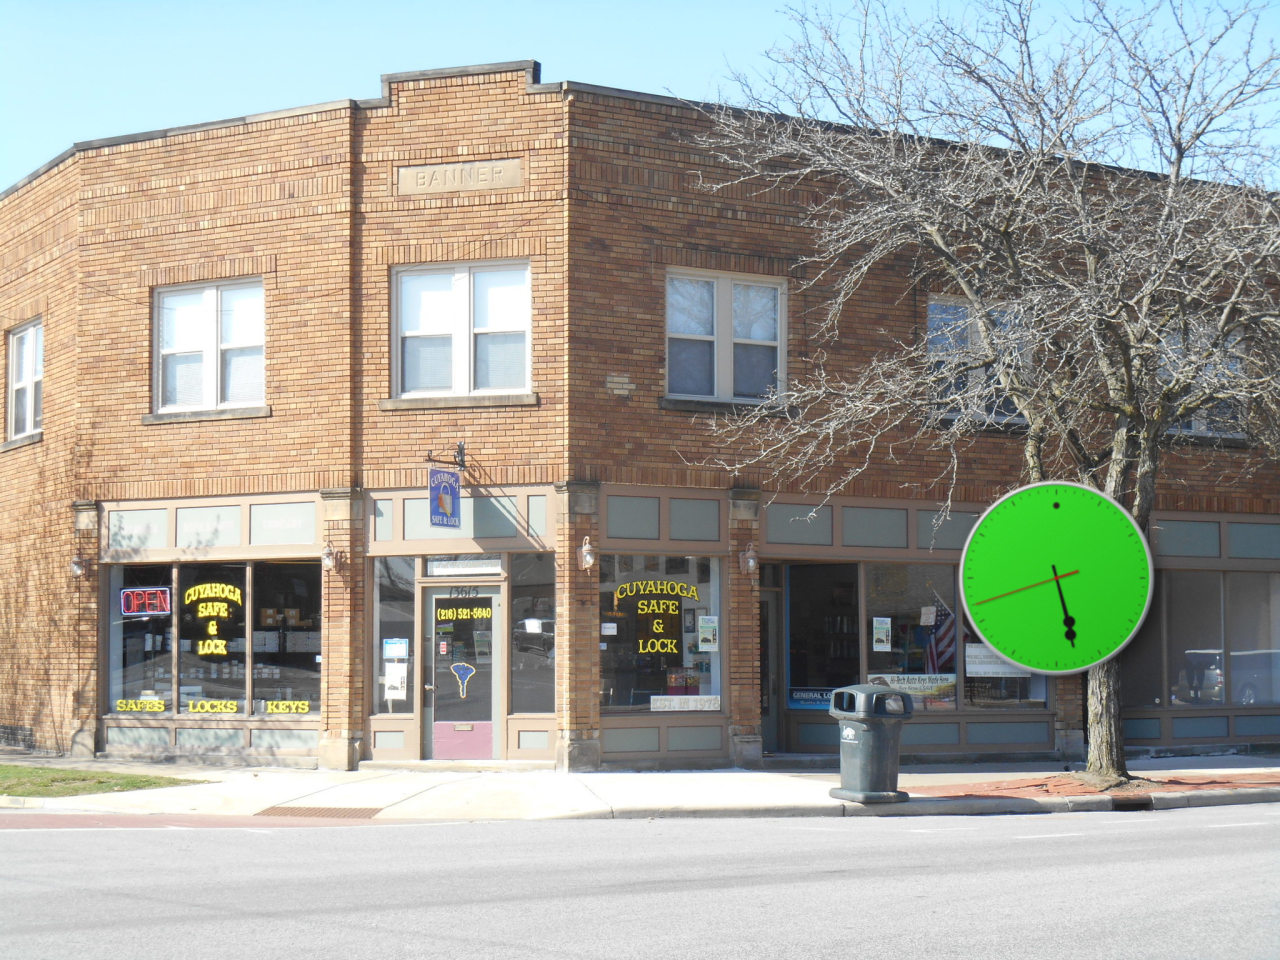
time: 5:27:42
